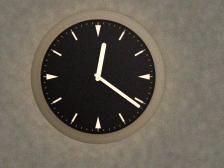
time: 12:21
